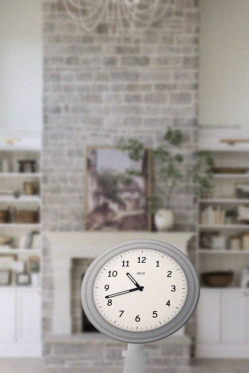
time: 10:42
